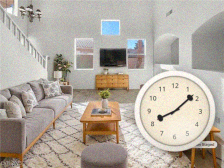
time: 8:08
